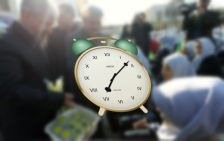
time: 7:08
